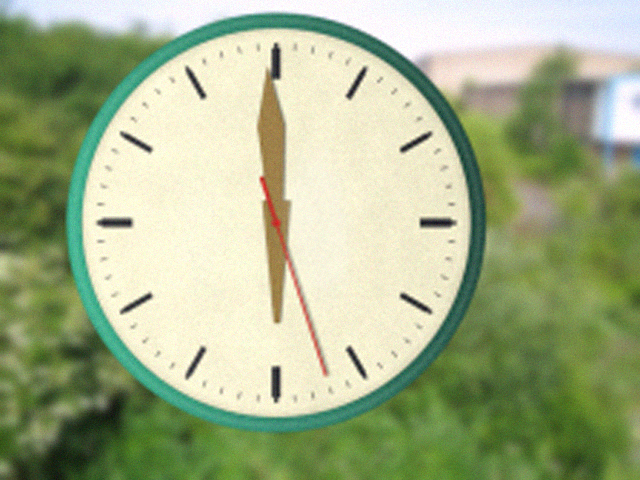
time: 5:59:27
